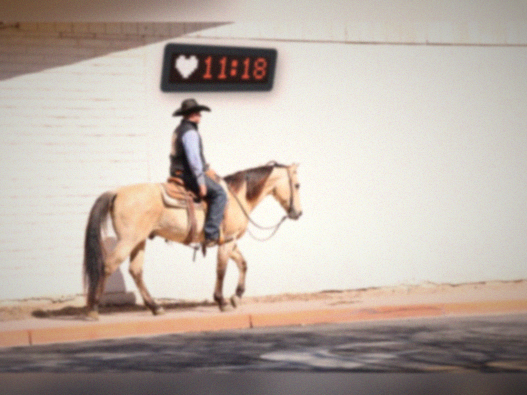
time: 11:18
